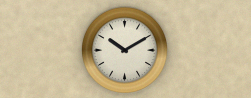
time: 10:10
